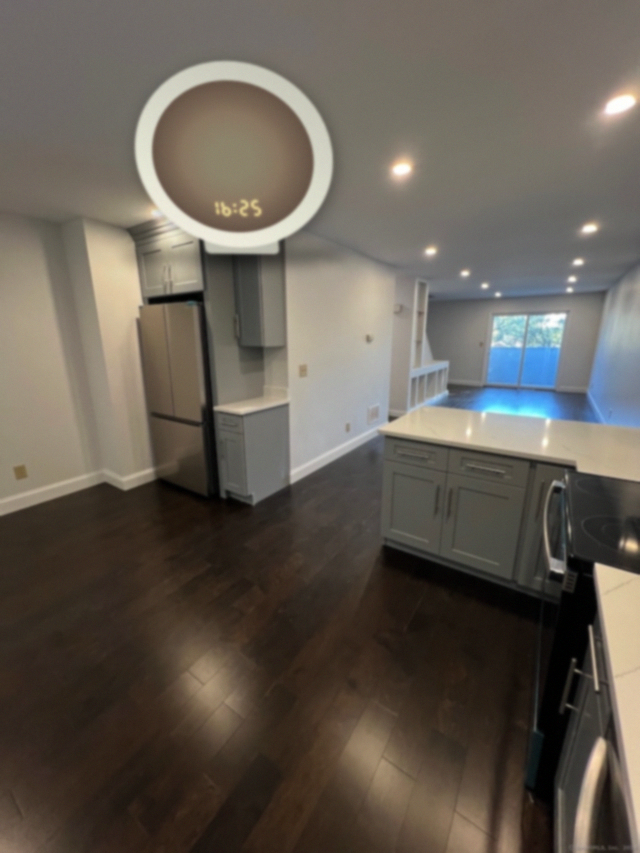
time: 16:25
